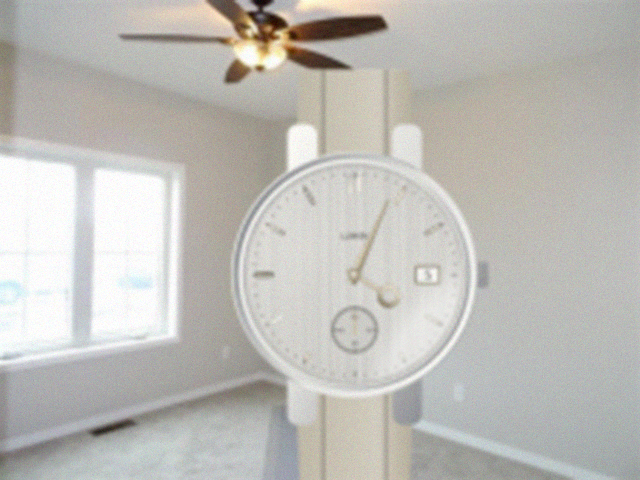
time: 4:04
